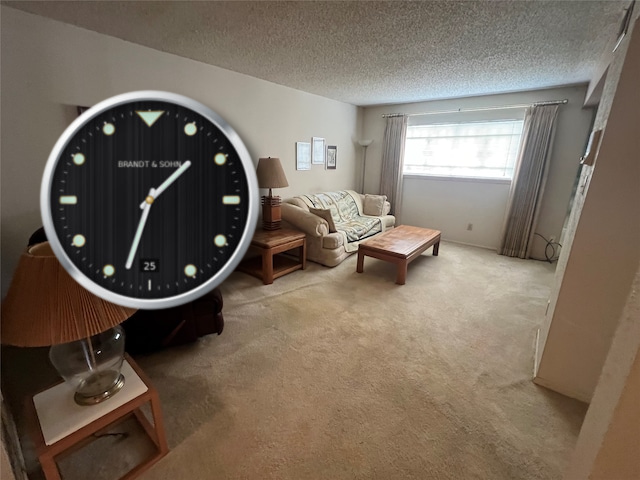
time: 1:33
